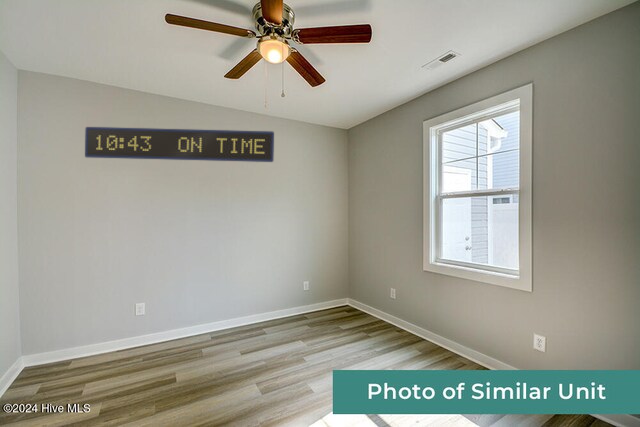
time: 10:43
